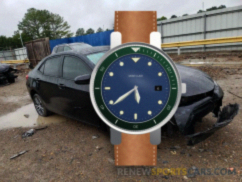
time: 5:39
